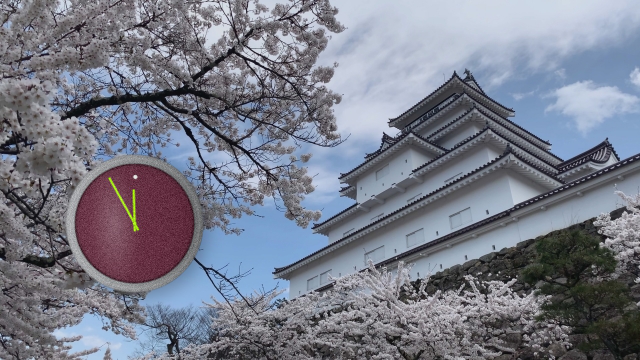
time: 11:55
